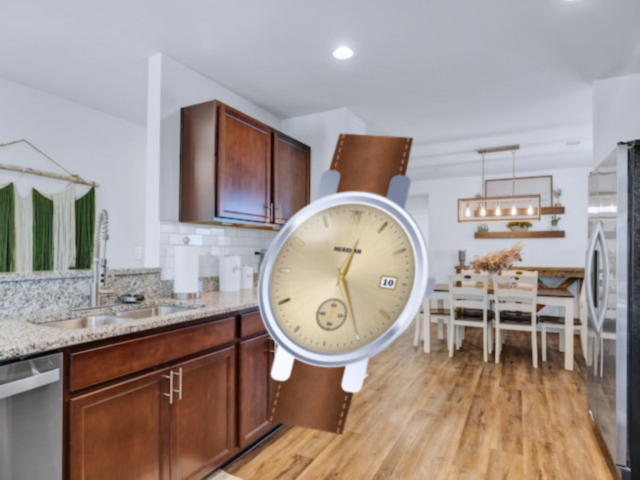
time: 12:25
